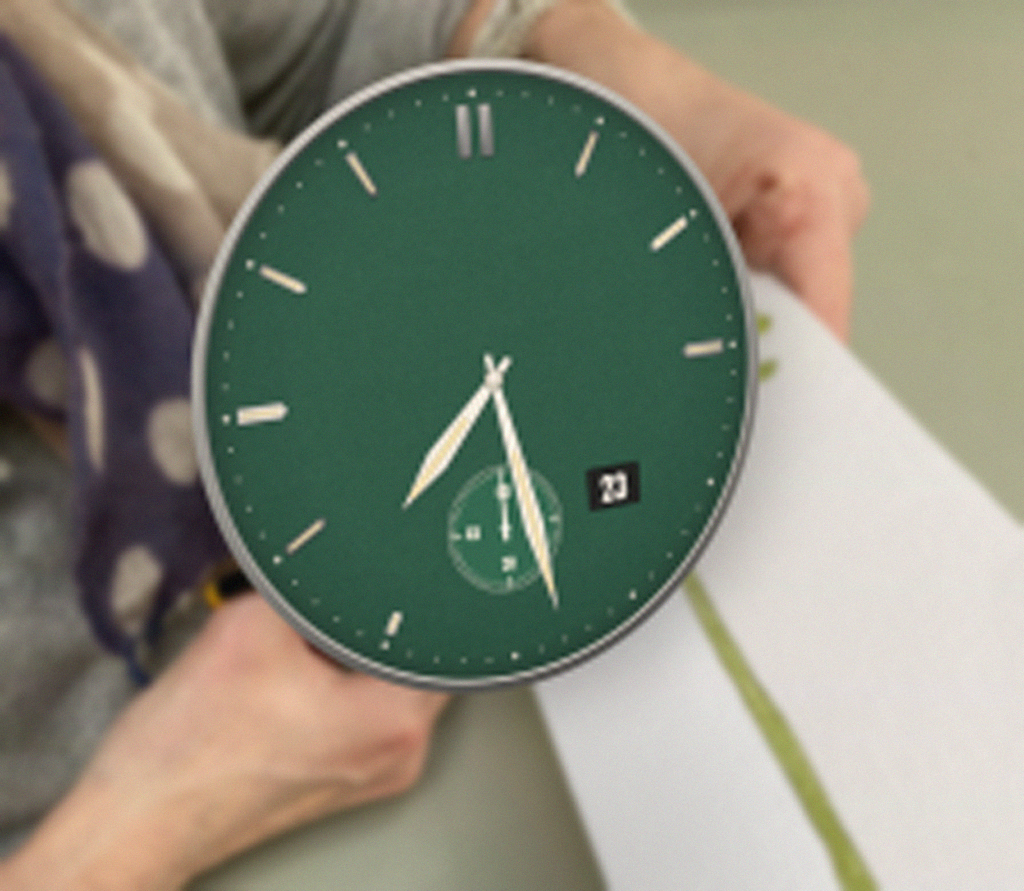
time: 7:28
